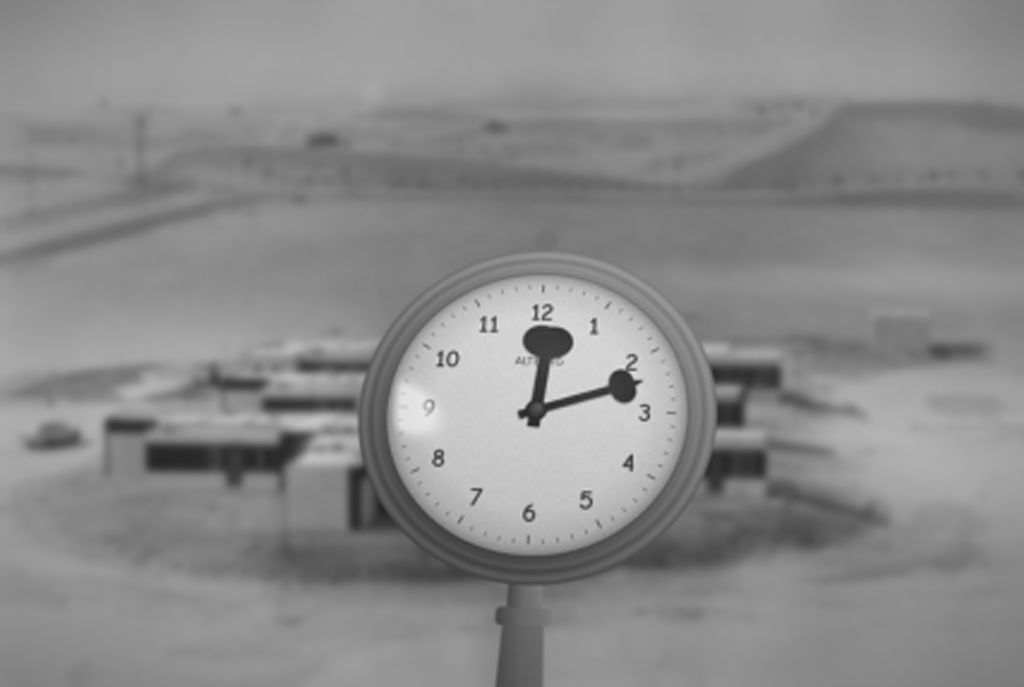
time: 12:12
